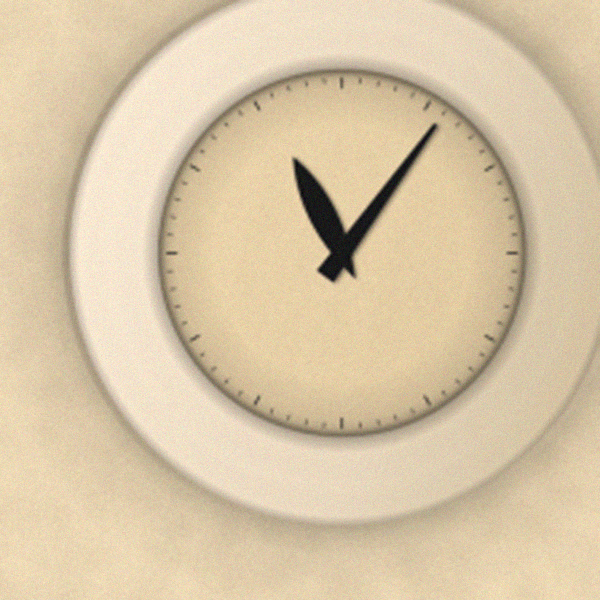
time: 11:06
